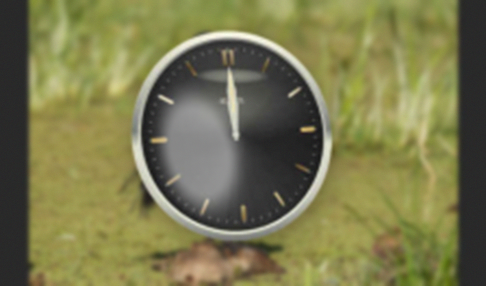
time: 12:00
